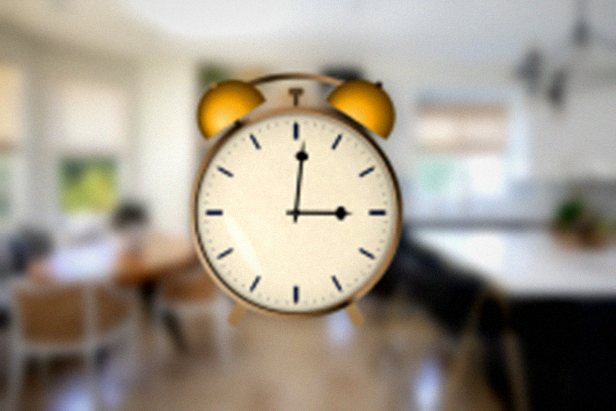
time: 3:01
